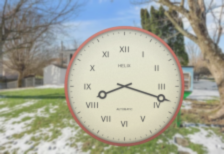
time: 8:18
